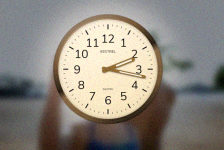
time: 2:17
